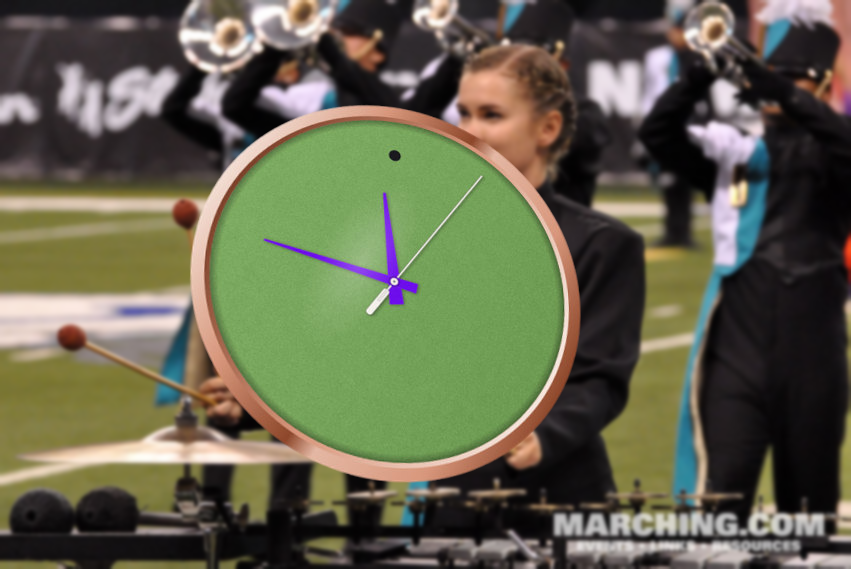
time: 11:47:06
